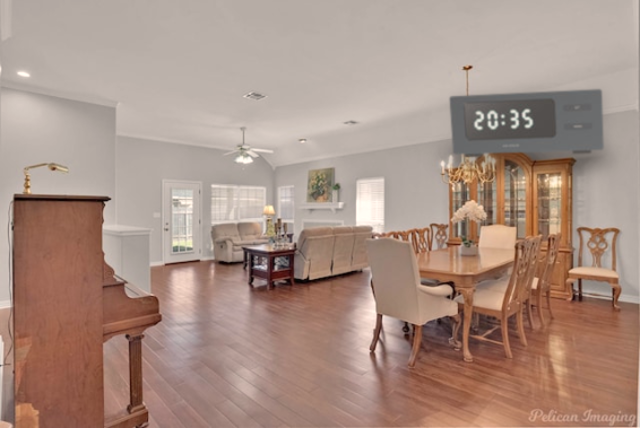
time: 20:35
